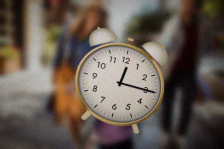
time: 12:15
